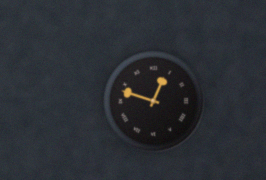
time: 12:48
